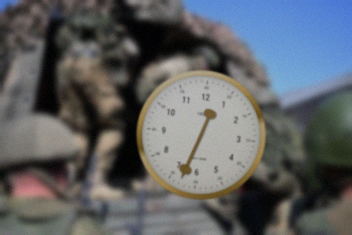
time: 12:33
